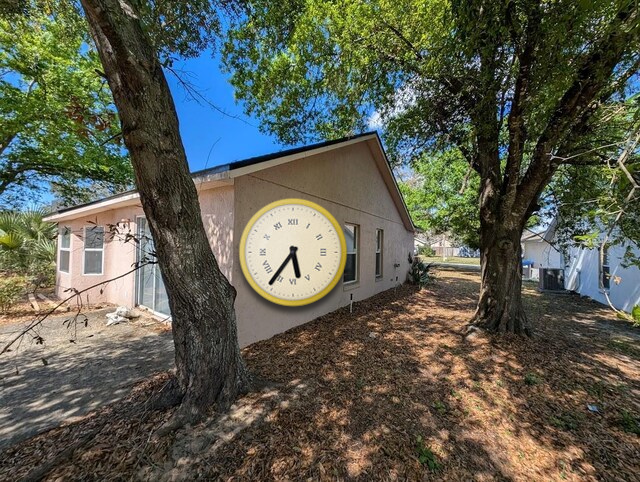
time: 5:36
